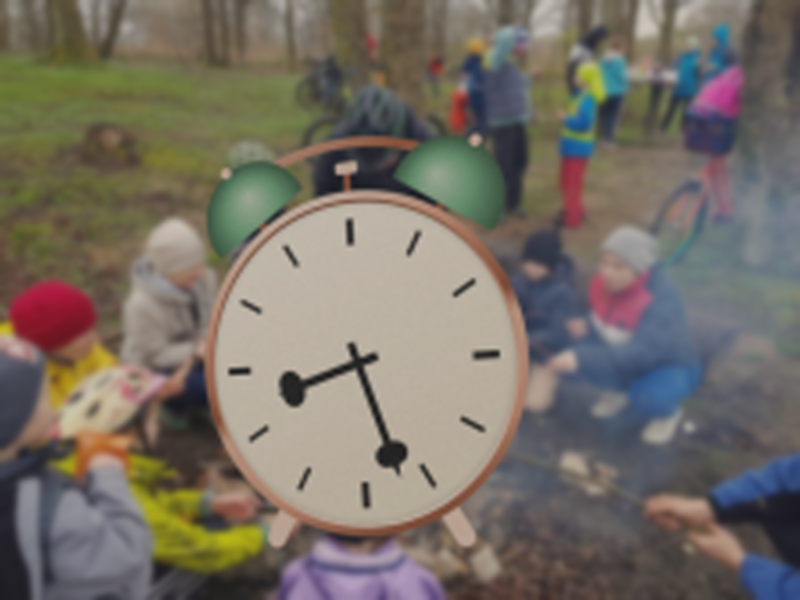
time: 8:27
